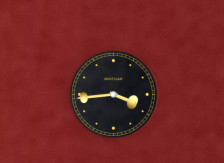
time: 3:44
